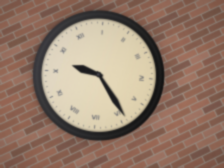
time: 10:29
